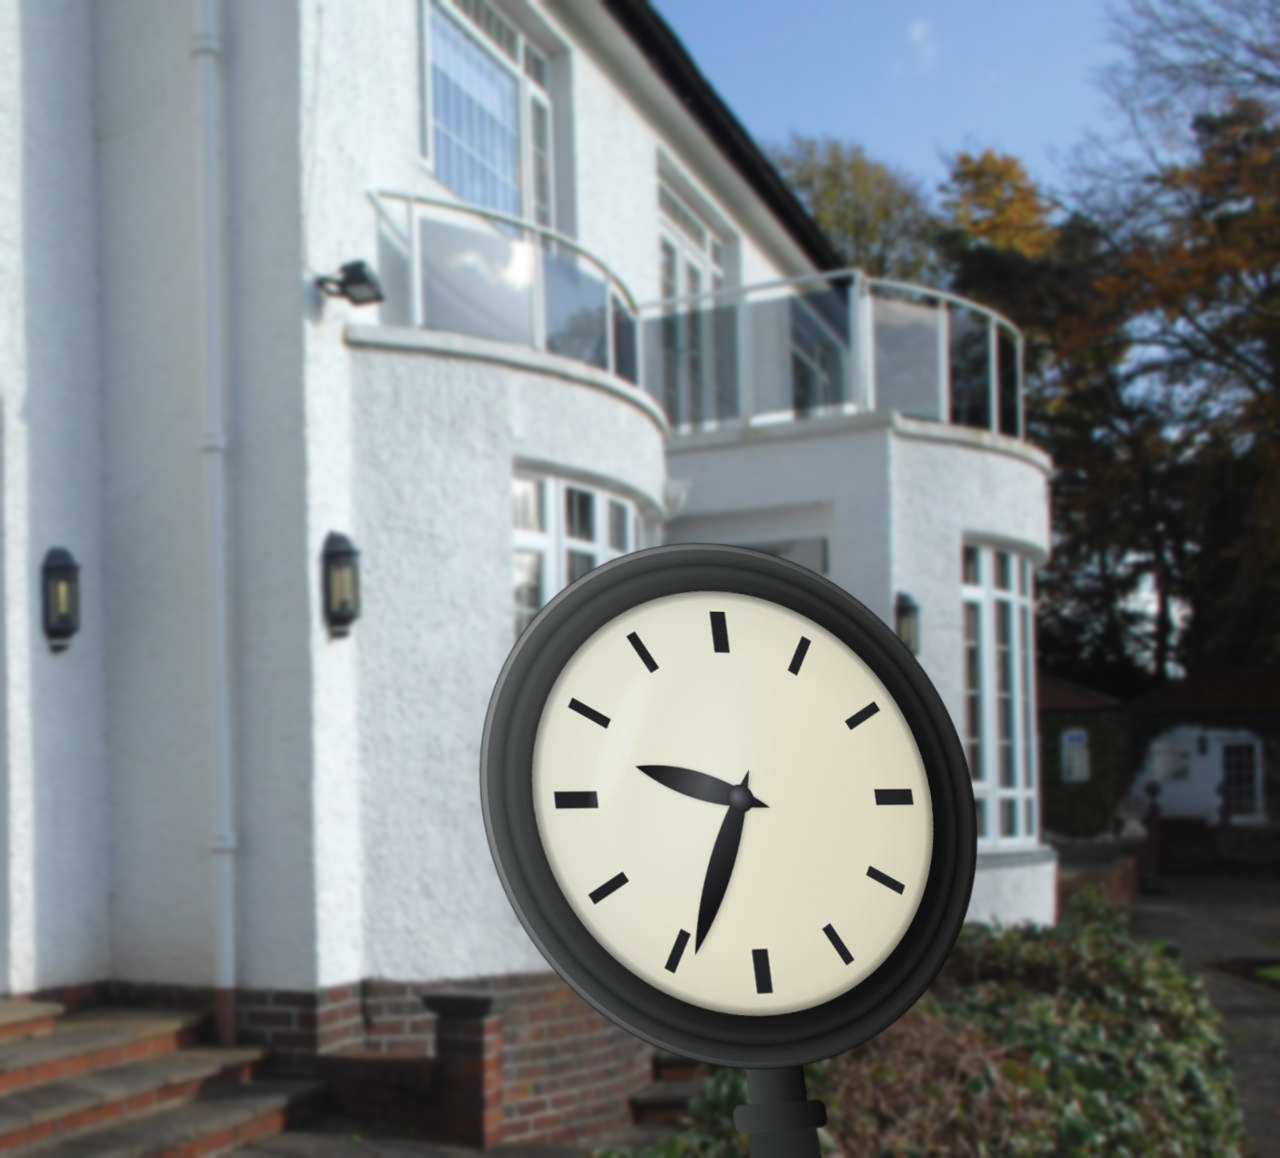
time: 9:34
